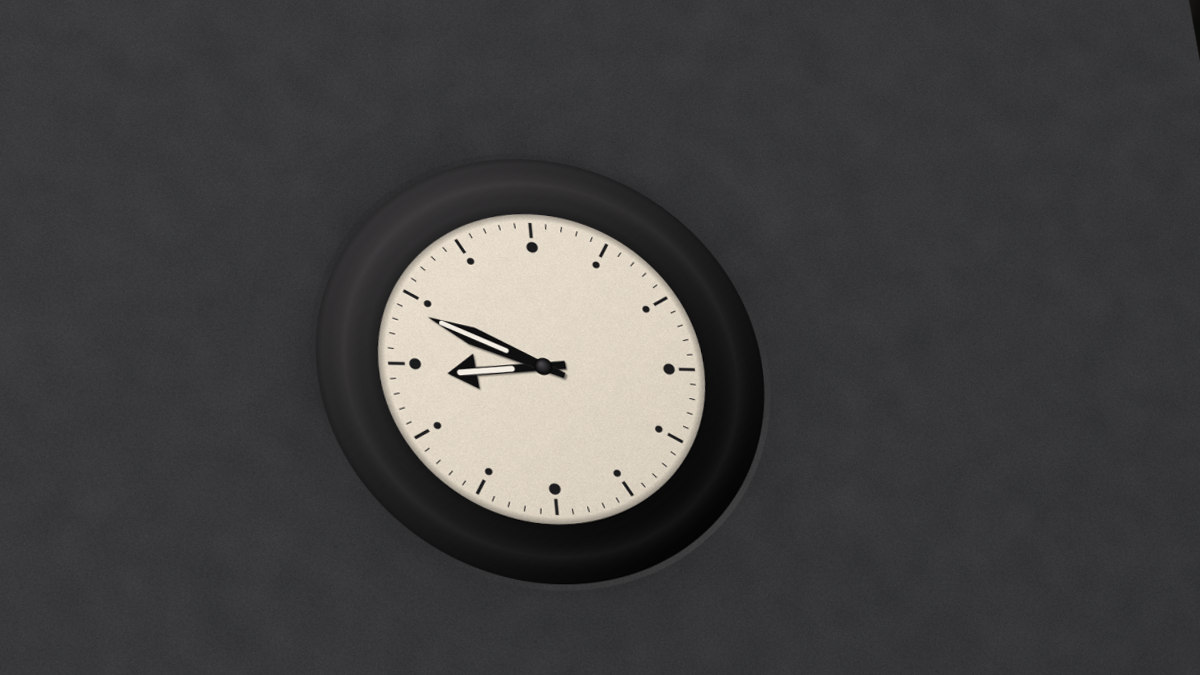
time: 8:49
